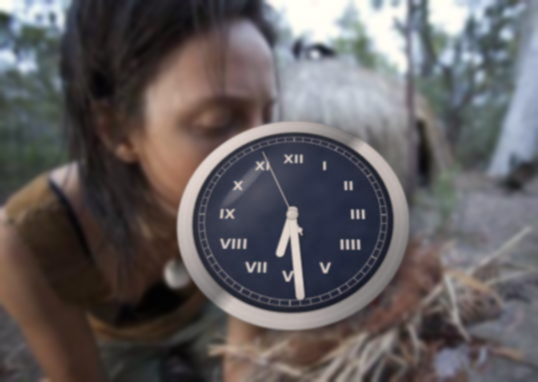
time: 6:28:56
